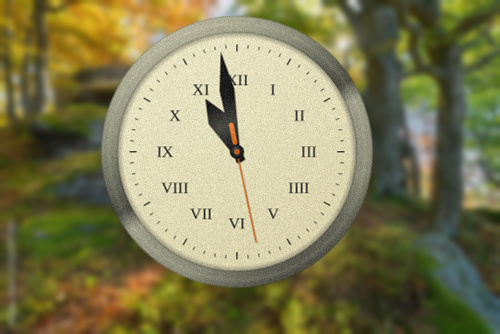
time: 10:58:28
